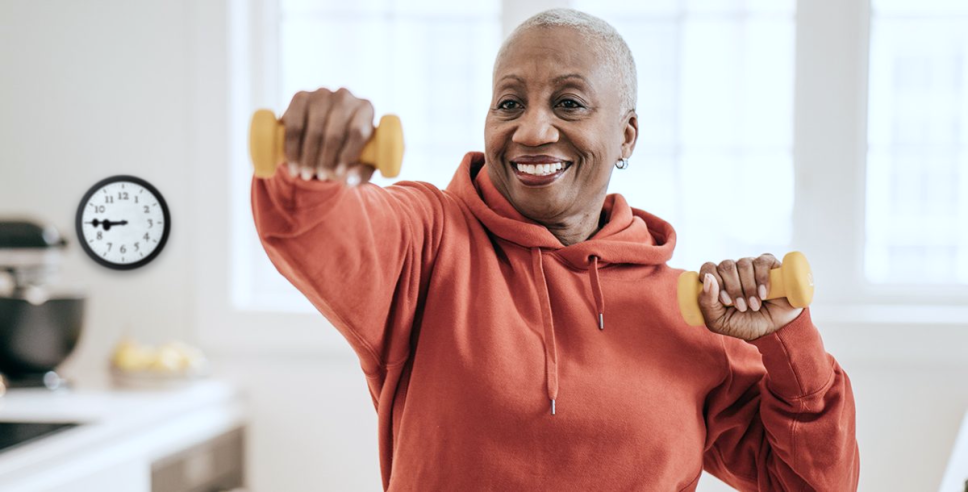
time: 8:45
